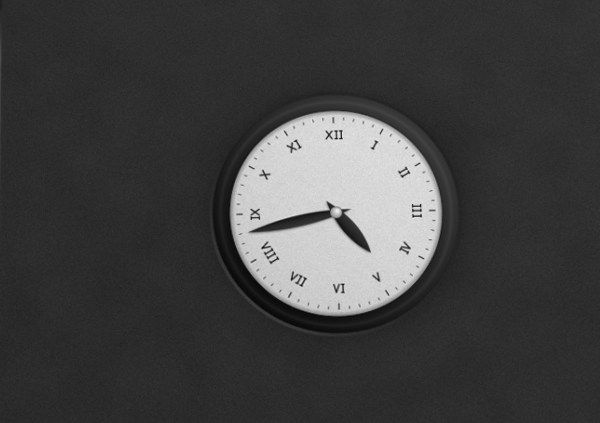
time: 4:43
